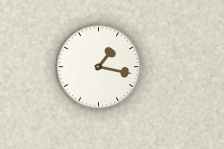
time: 1:17
